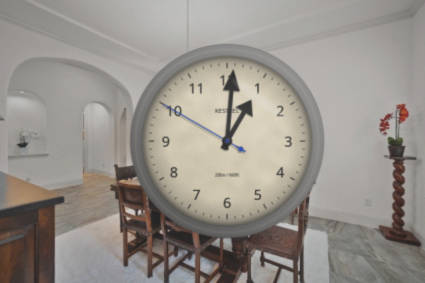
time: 1:00:50
